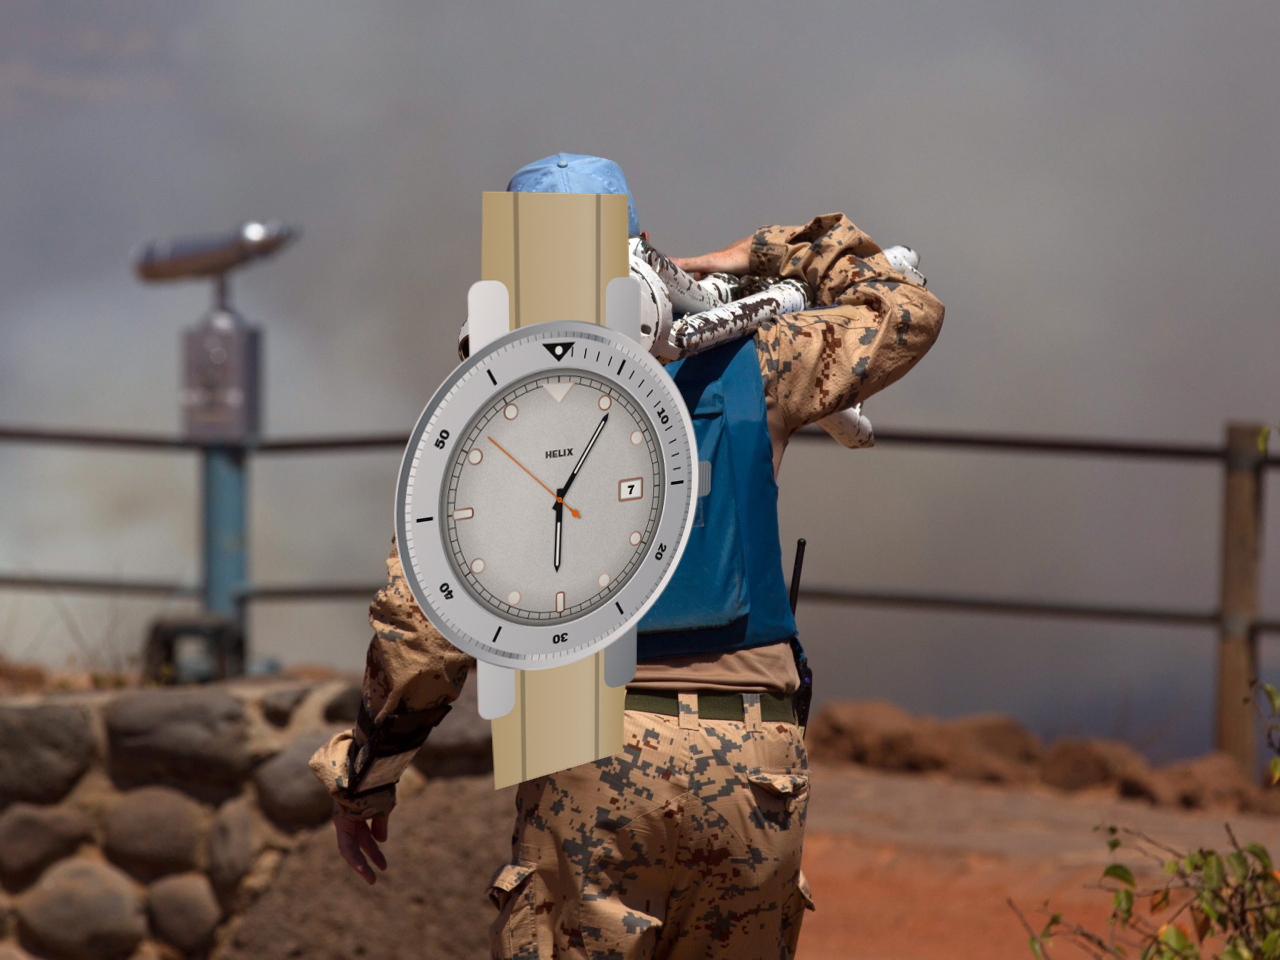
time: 6:05:52
